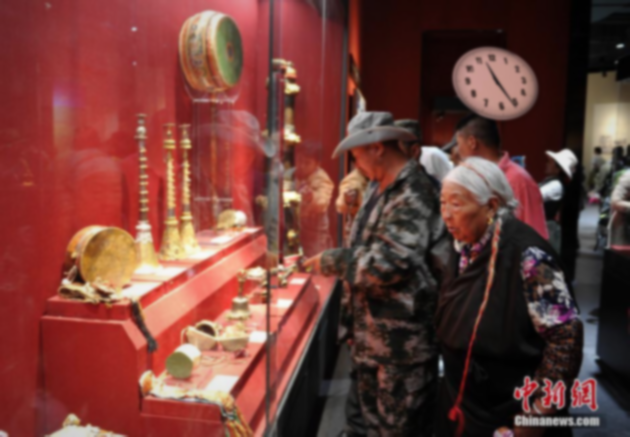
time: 11:26
